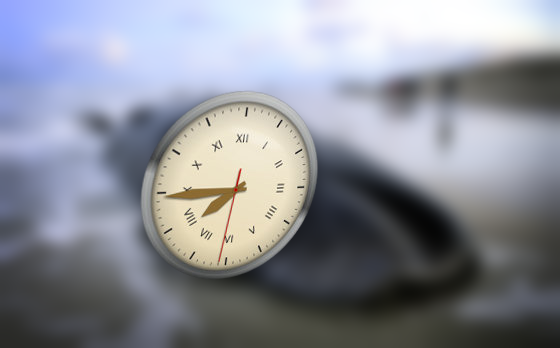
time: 7:44:31
